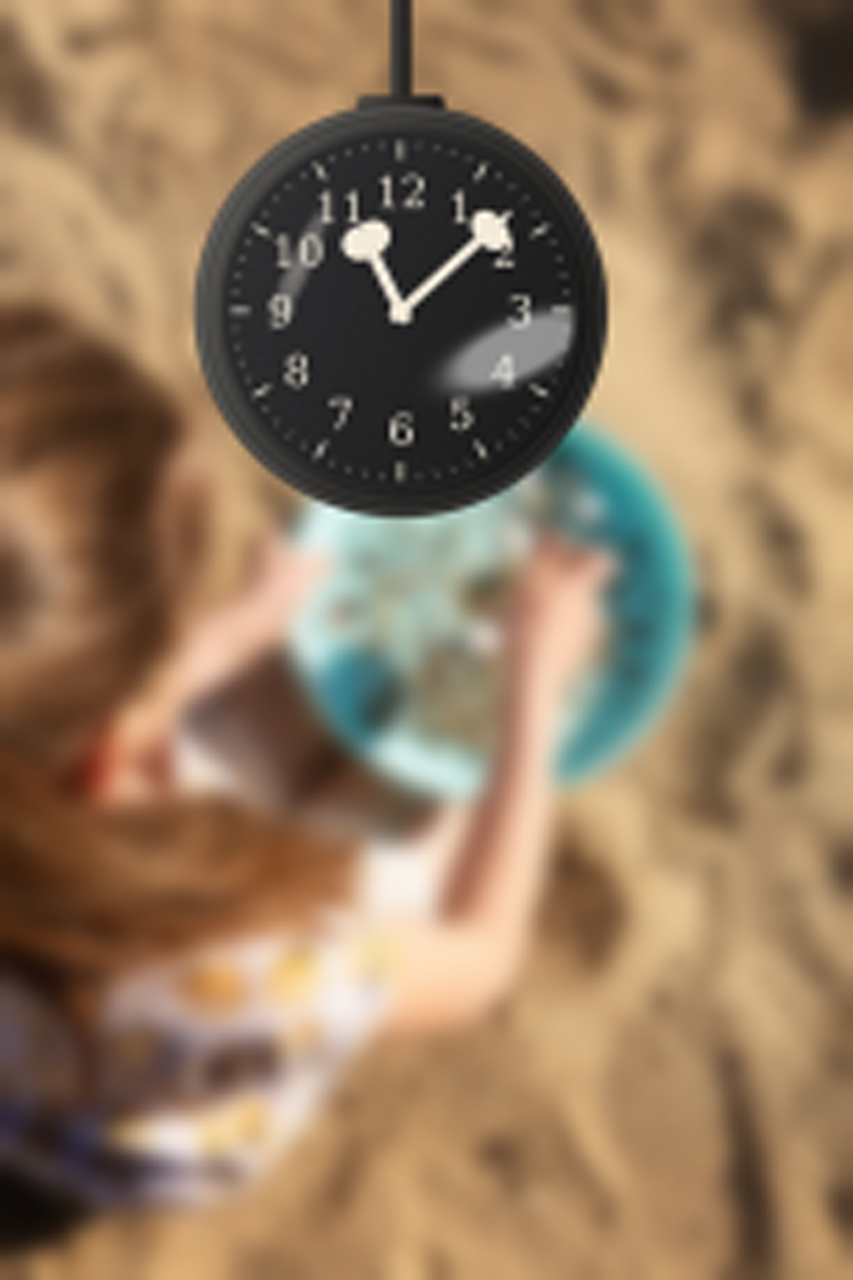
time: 11:08
